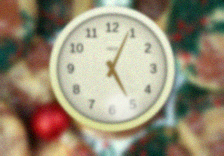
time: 5:04
